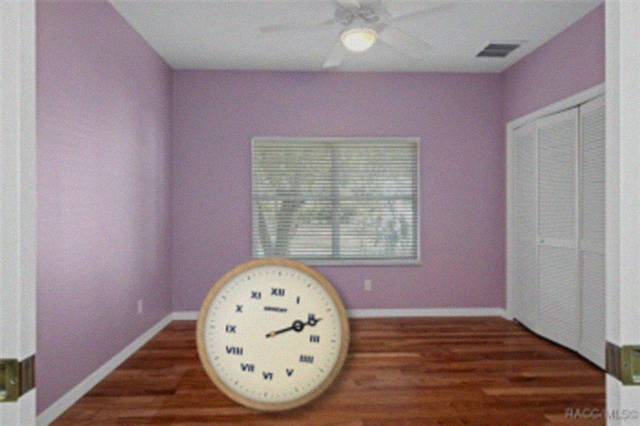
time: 2:11
